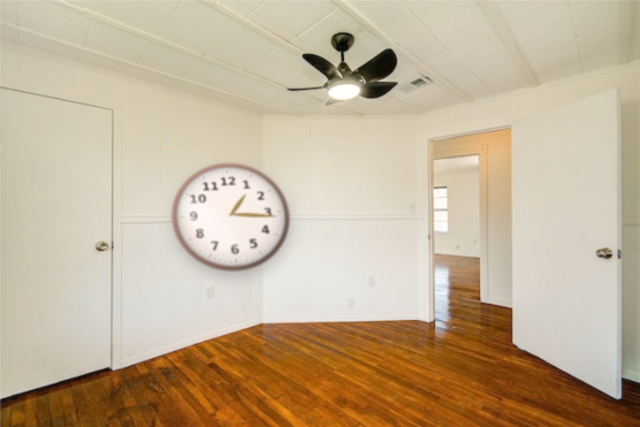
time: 1:16
